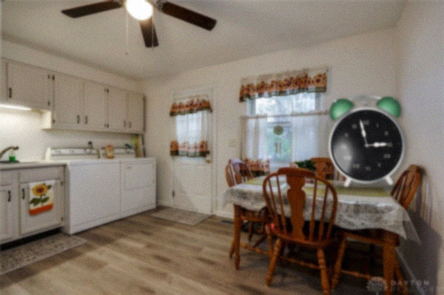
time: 2:58
